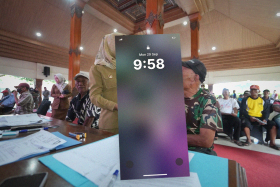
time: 9:58
